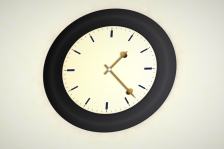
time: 1:23
